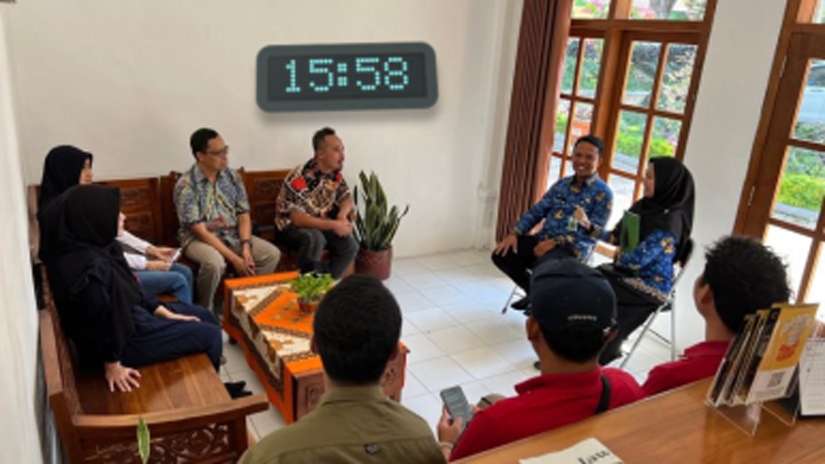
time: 15:58
